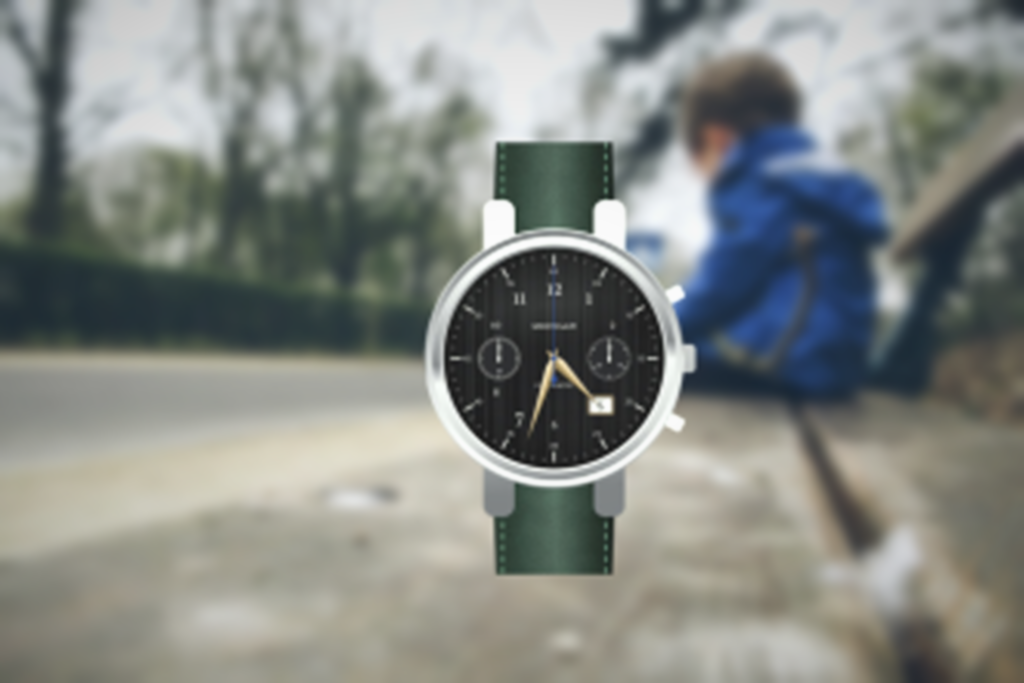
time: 4:33
